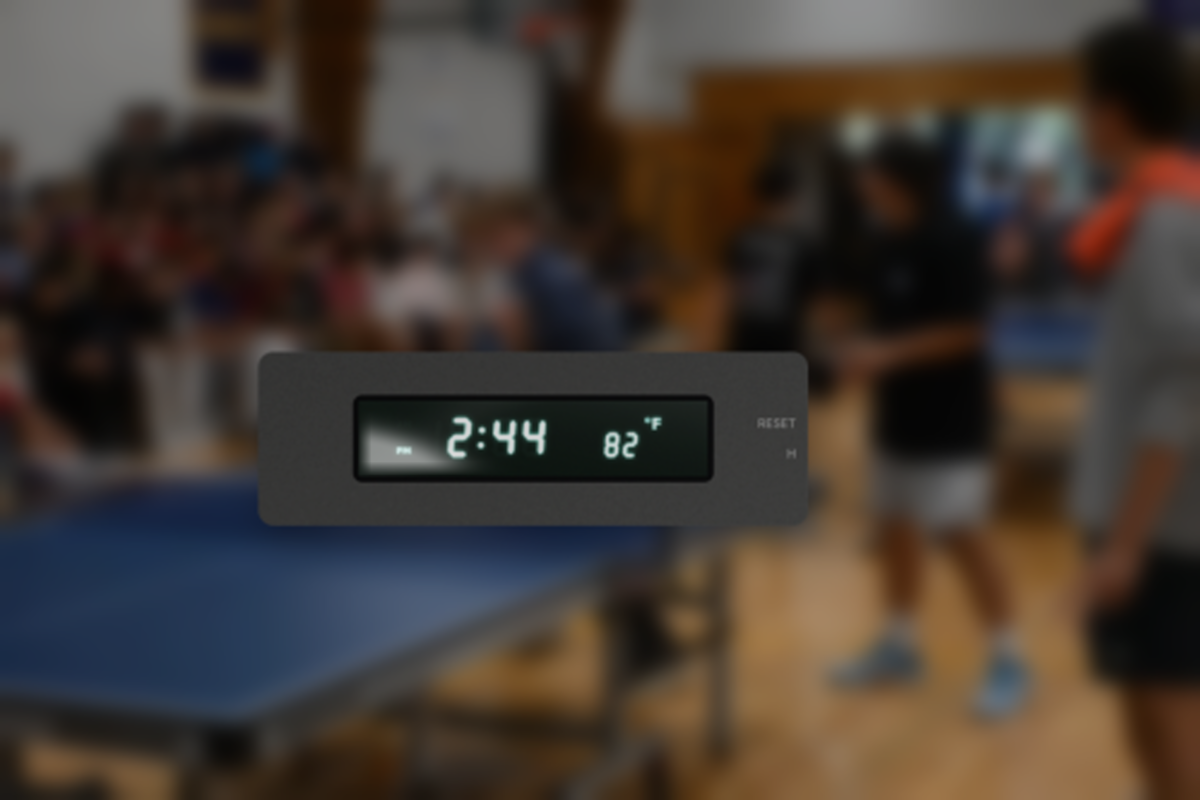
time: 2:44
